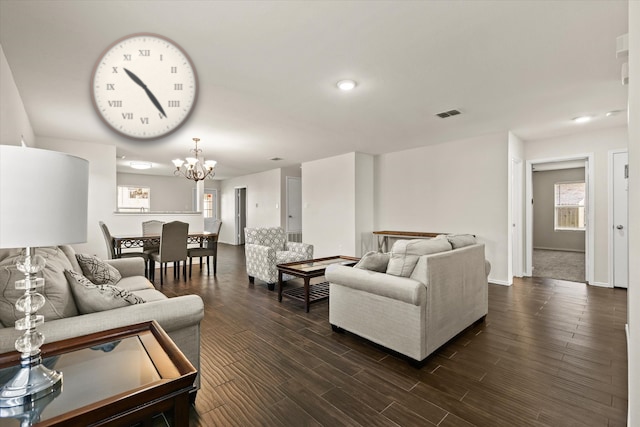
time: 10:24
